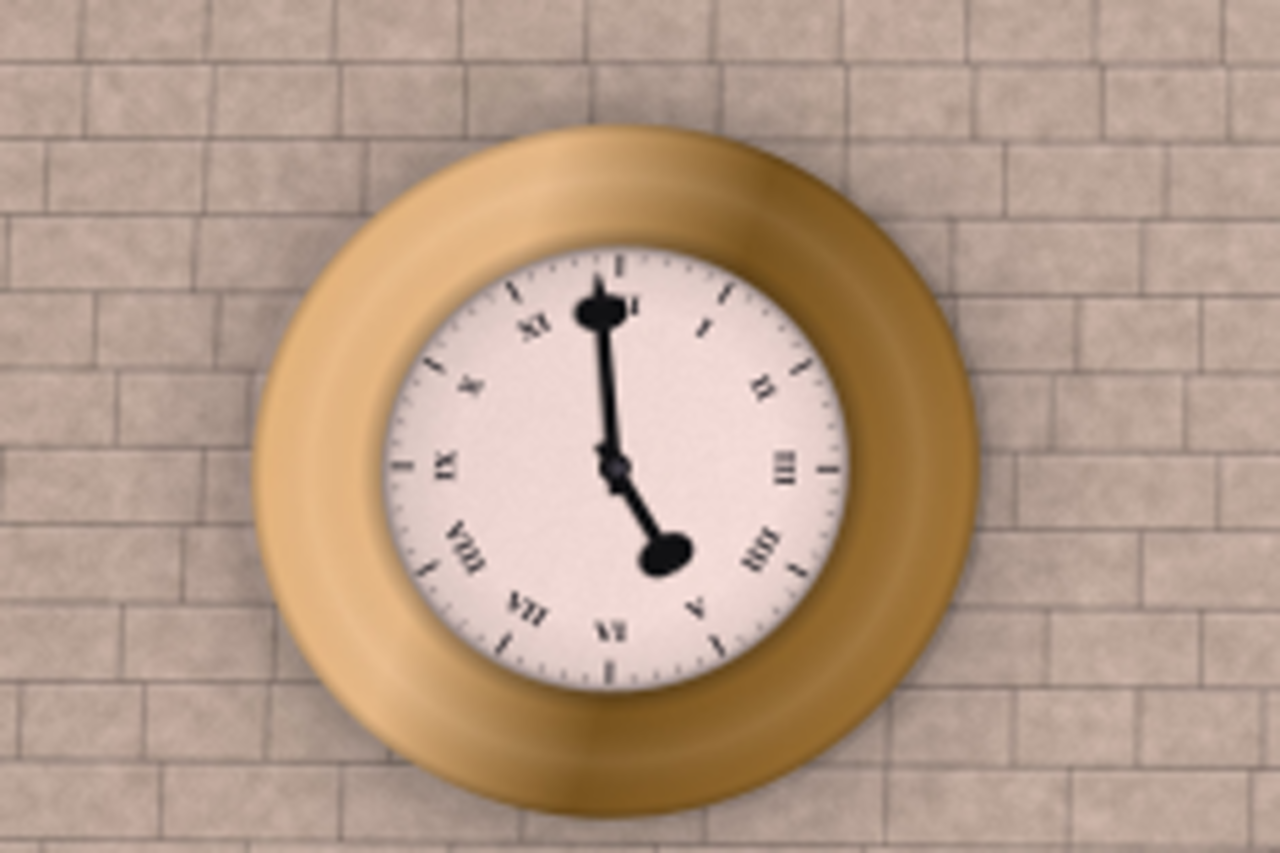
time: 4:59
